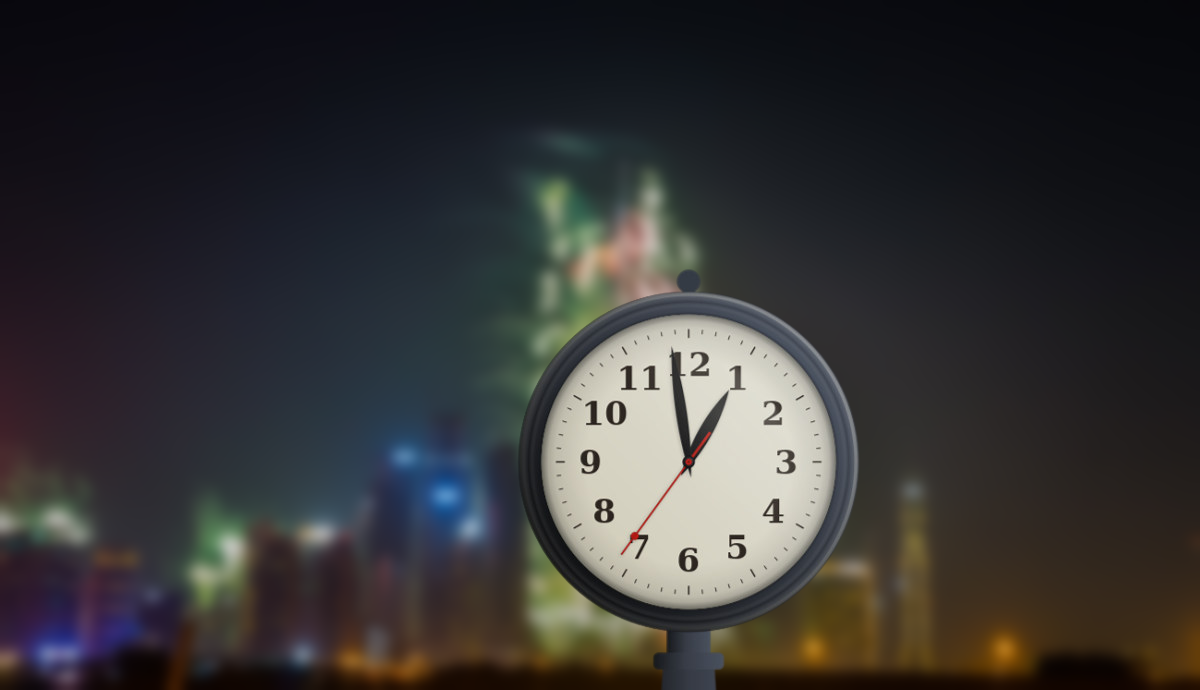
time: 12:58:36
